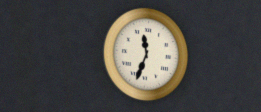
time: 11:33
